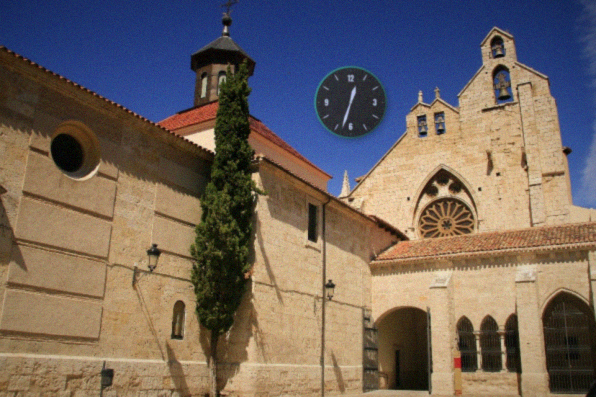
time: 12:33
